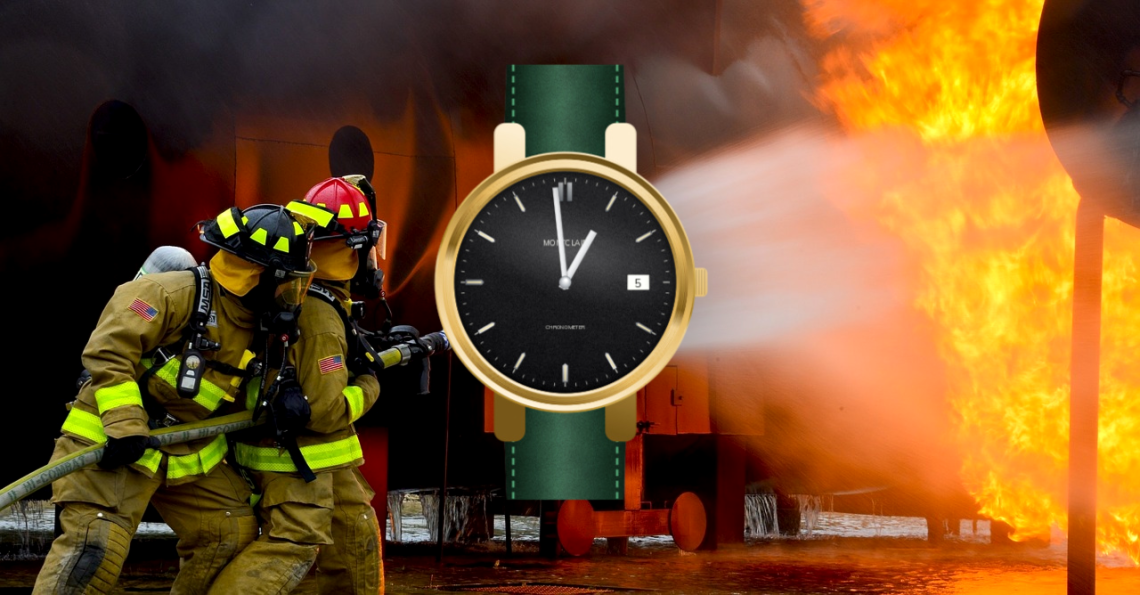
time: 12:59
